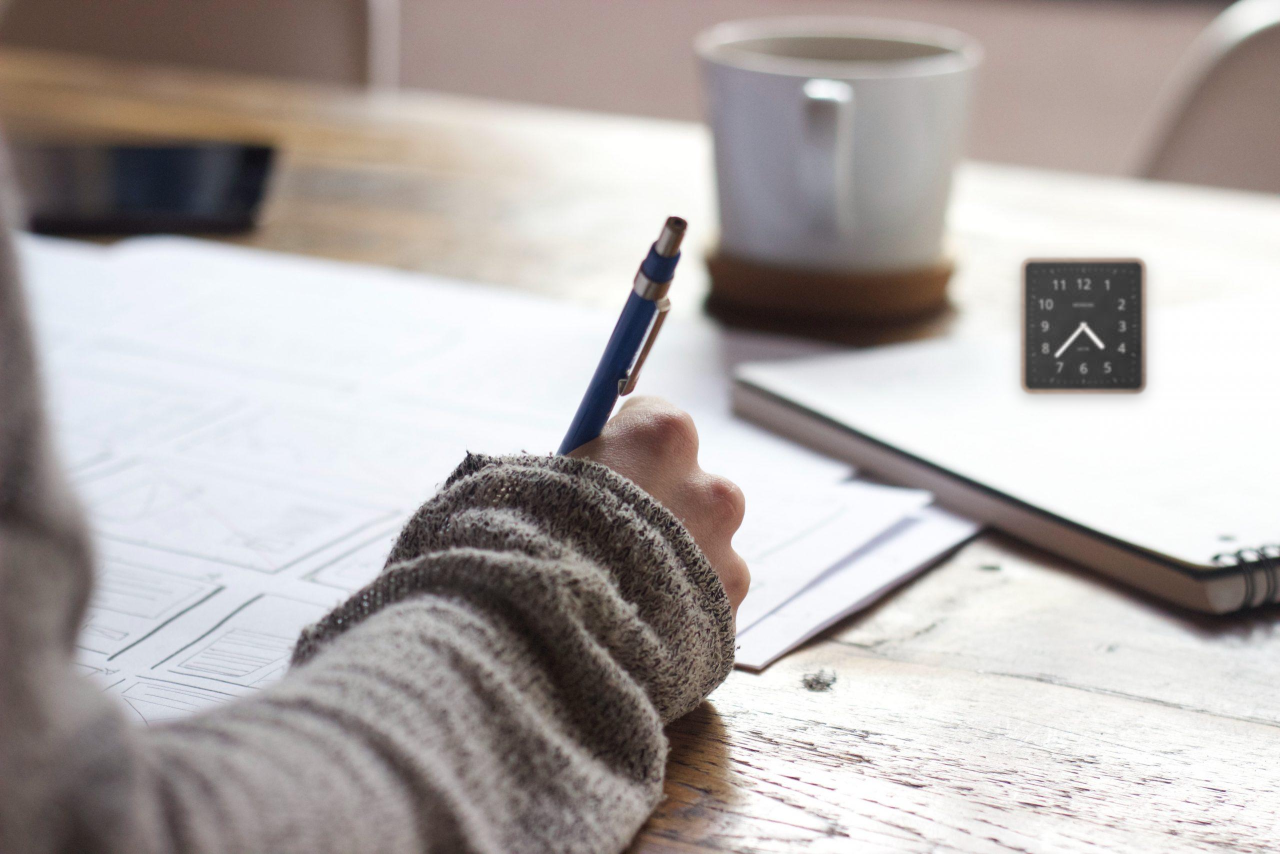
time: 4:37
